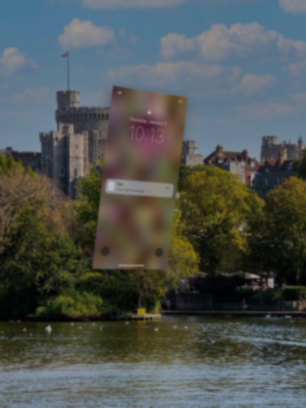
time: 10:13
